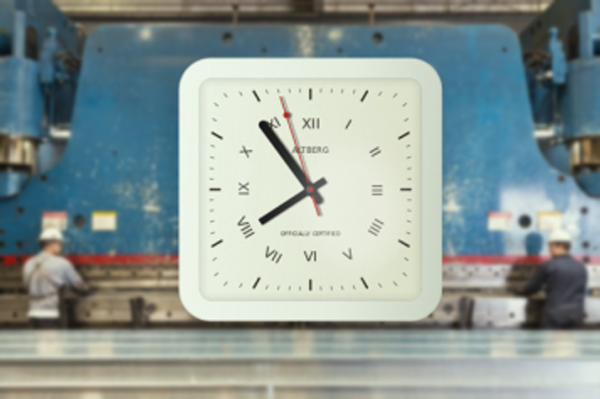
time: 7:53:57
